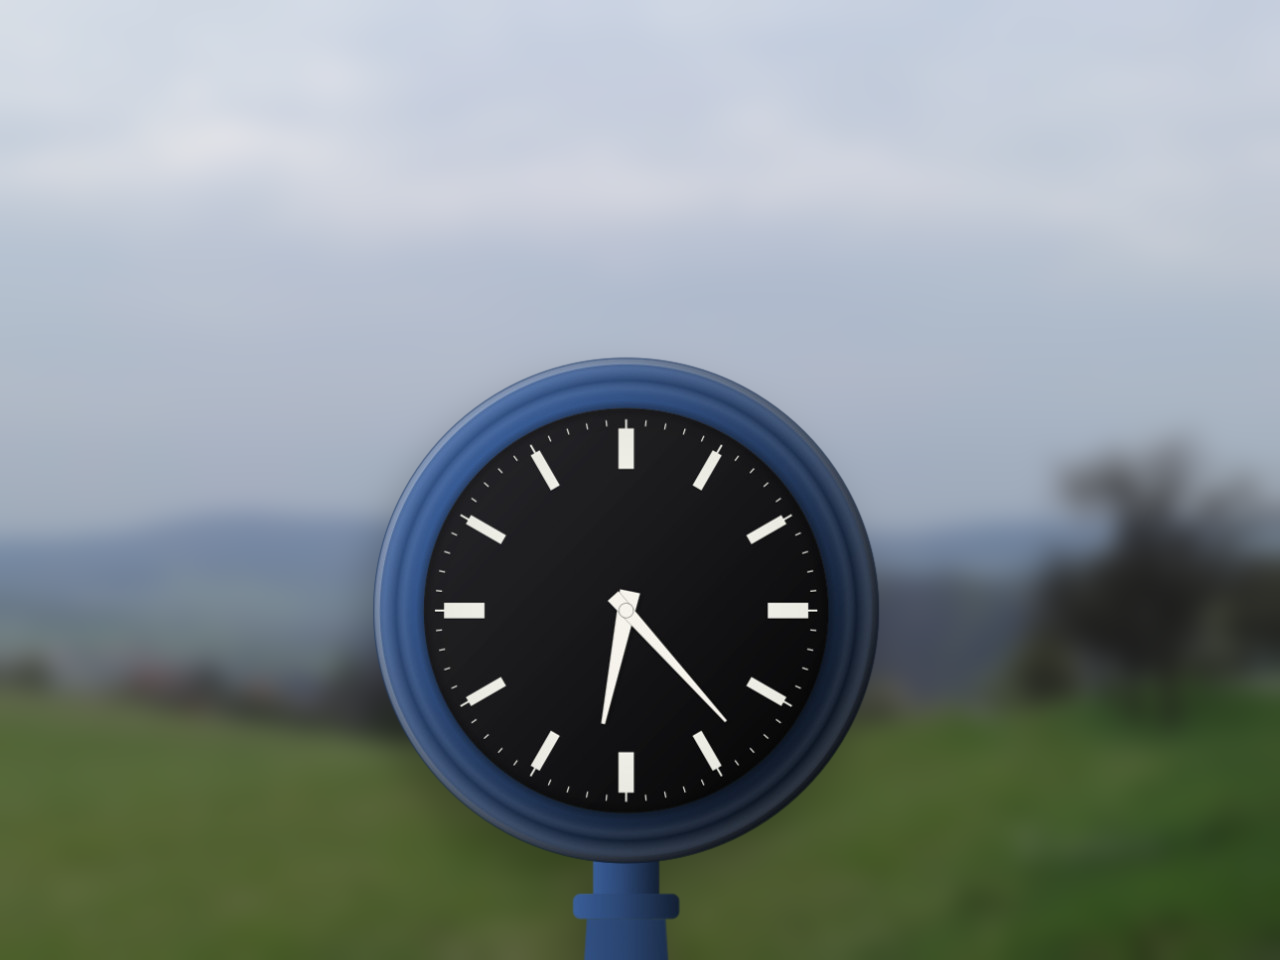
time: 6:23
